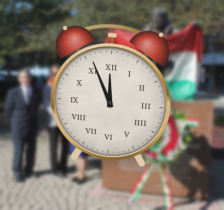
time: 11:56
